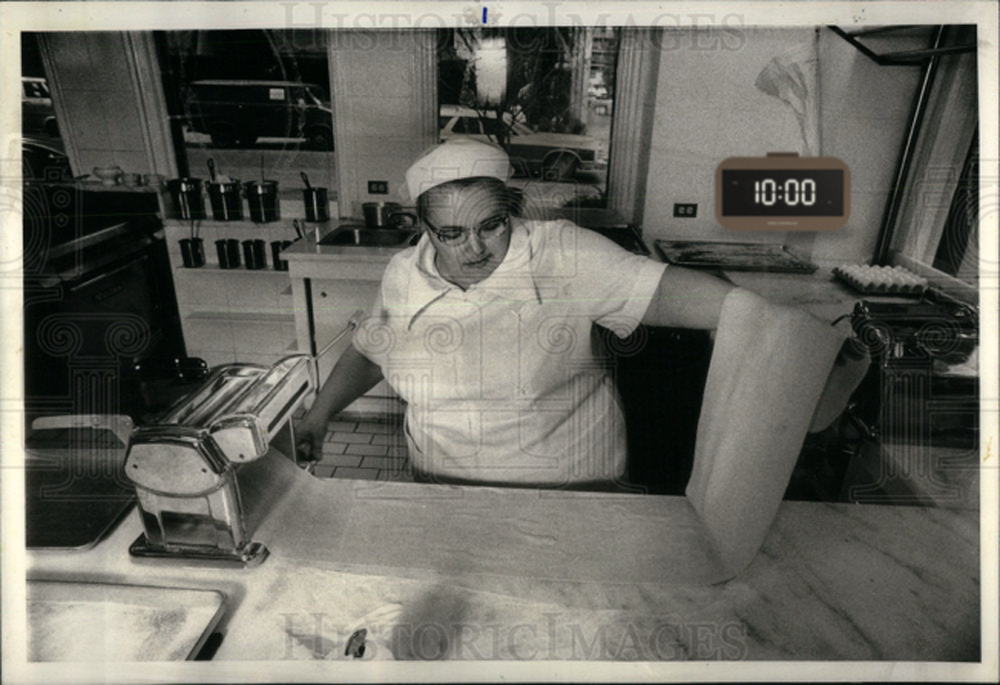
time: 10:00
